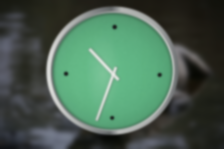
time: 10:33
